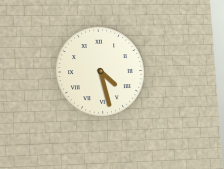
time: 4:28
